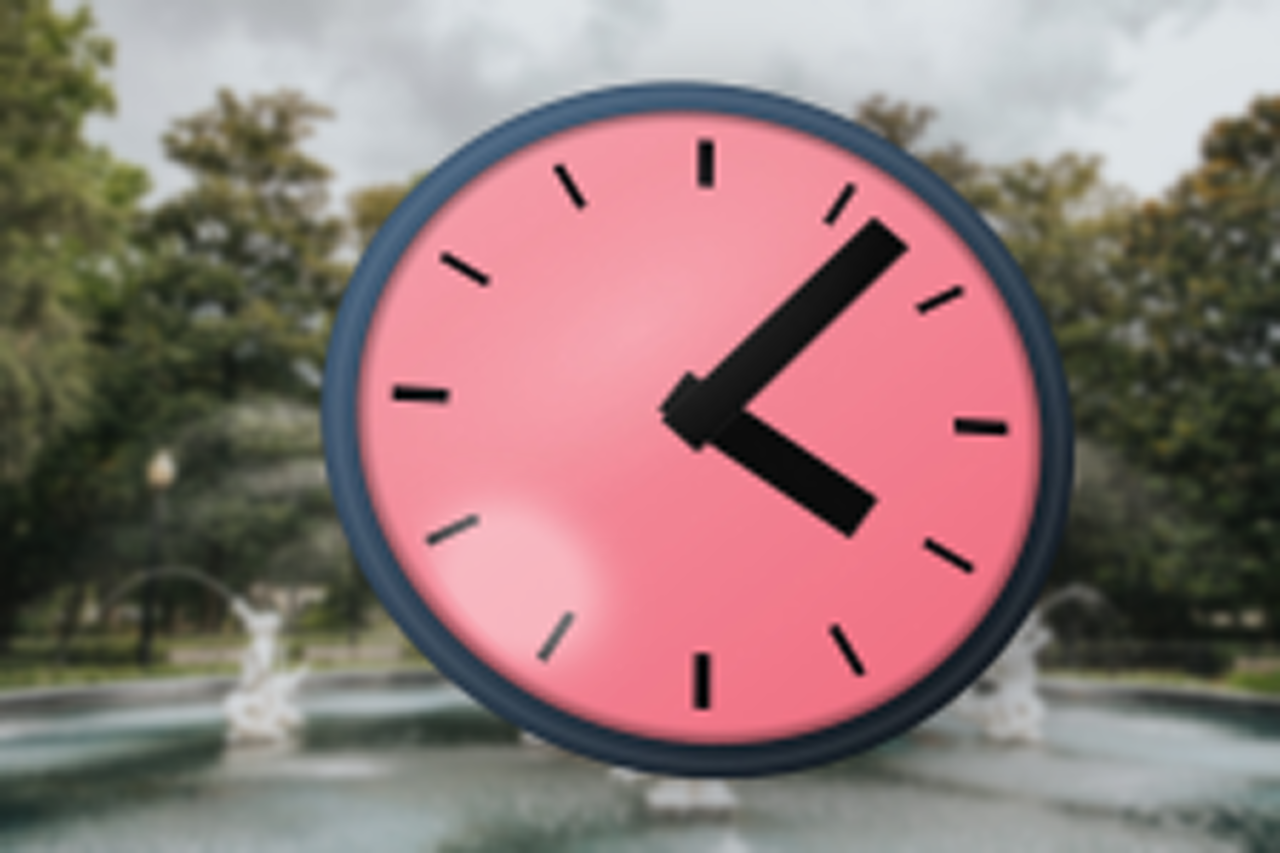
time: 4:07
